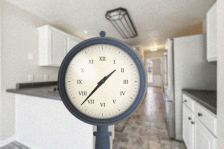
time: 1:37
